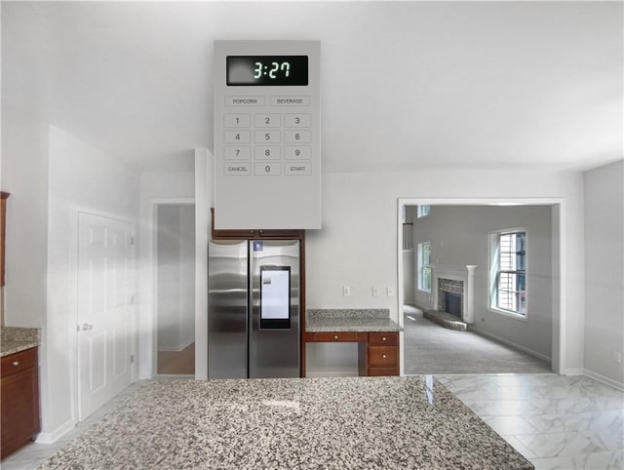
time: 3:27
